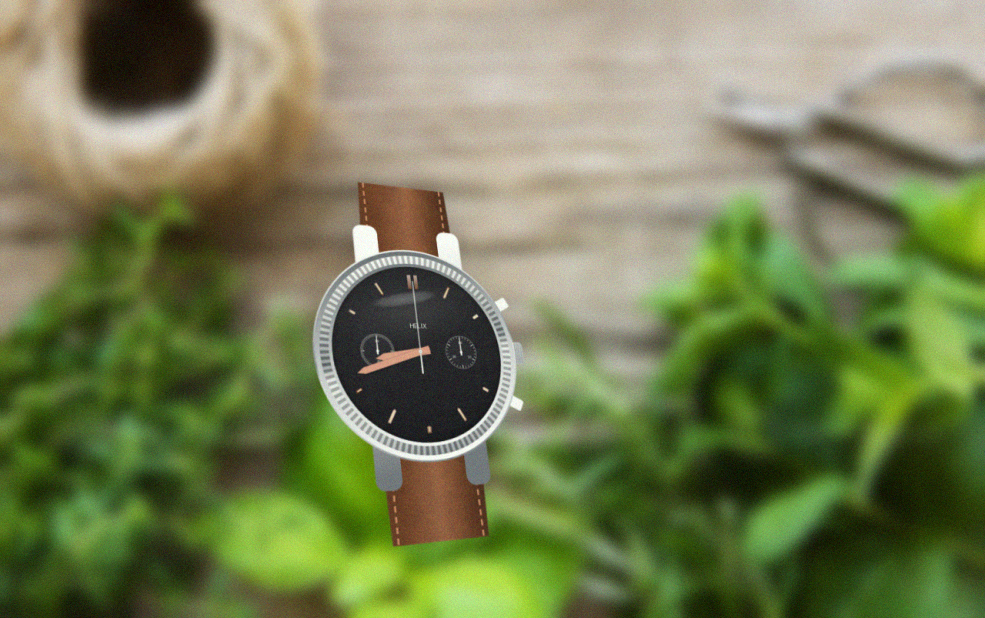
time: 8:42
